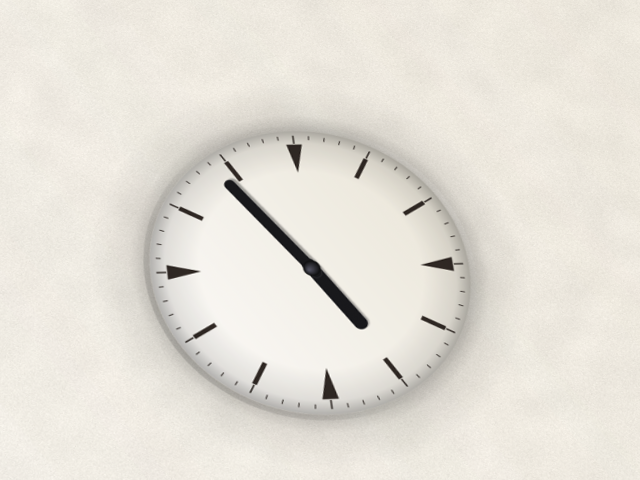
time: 4:54
